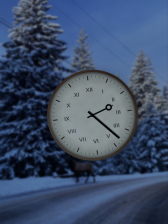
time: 2:23
